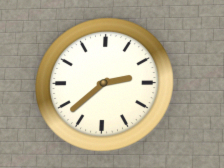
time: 2:38
